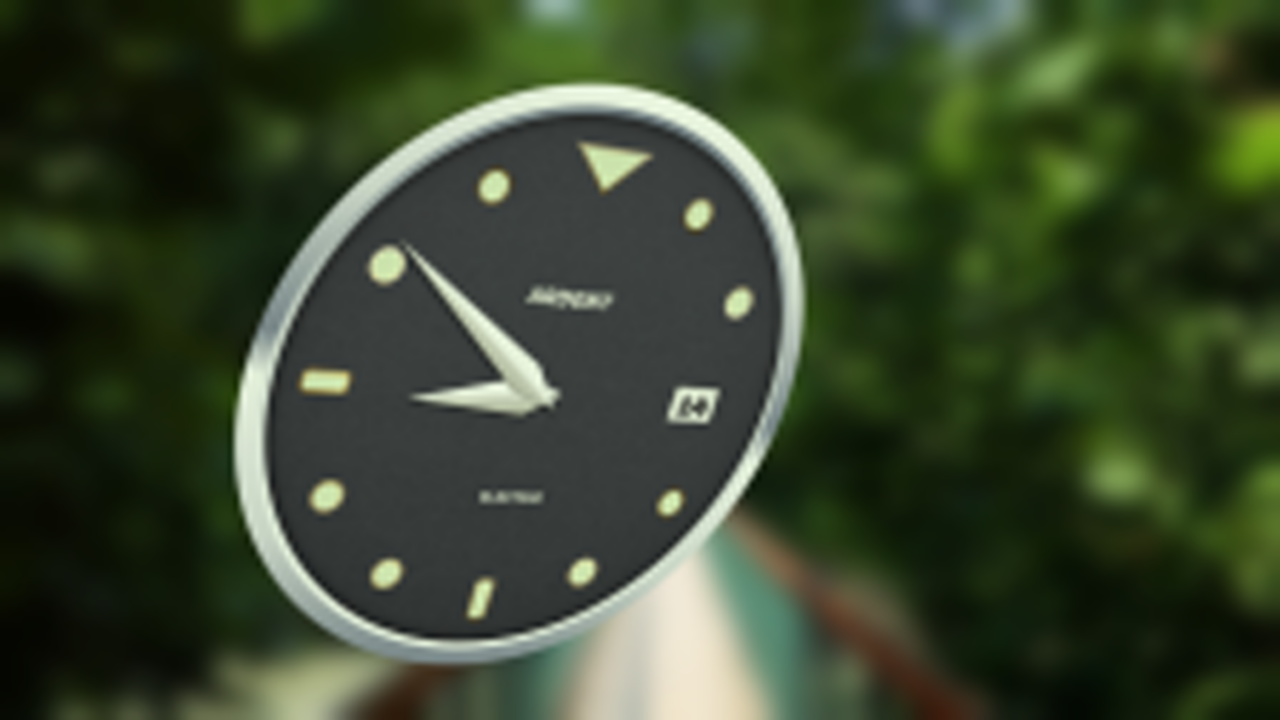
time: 8:51
